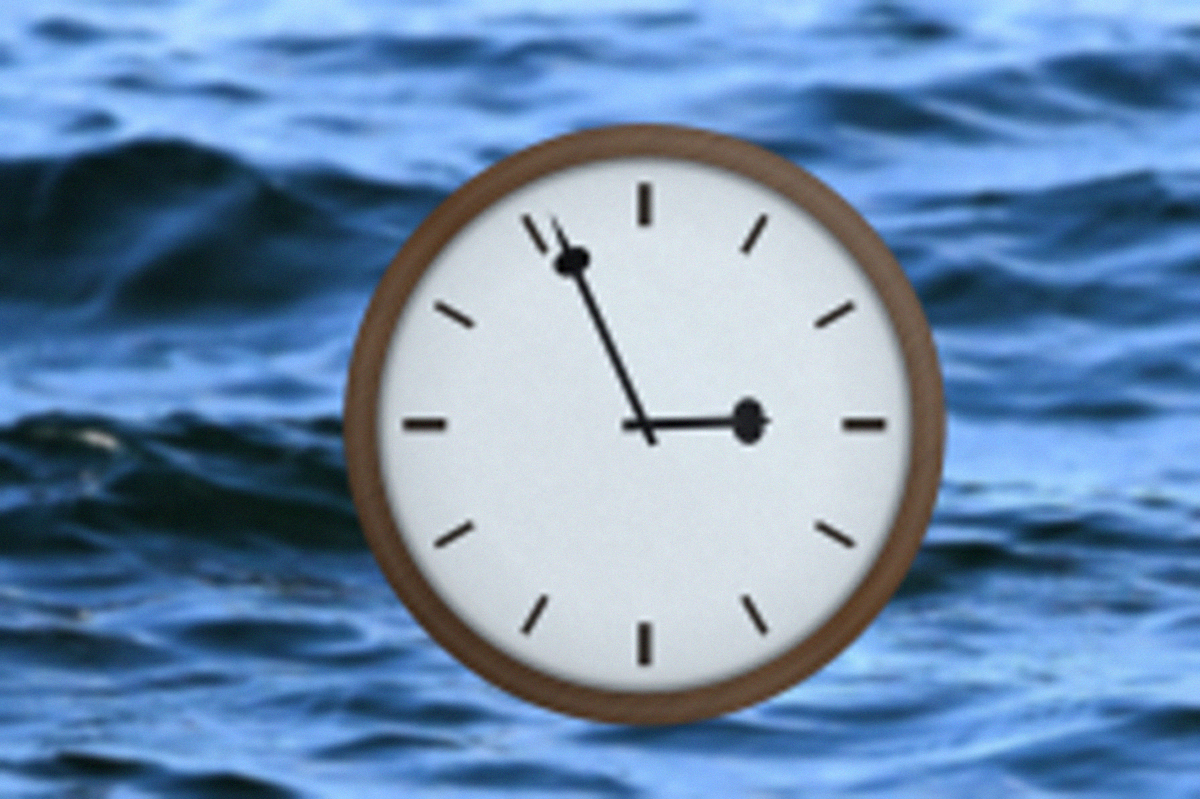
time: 2:56
